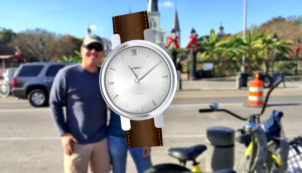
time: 11:10
